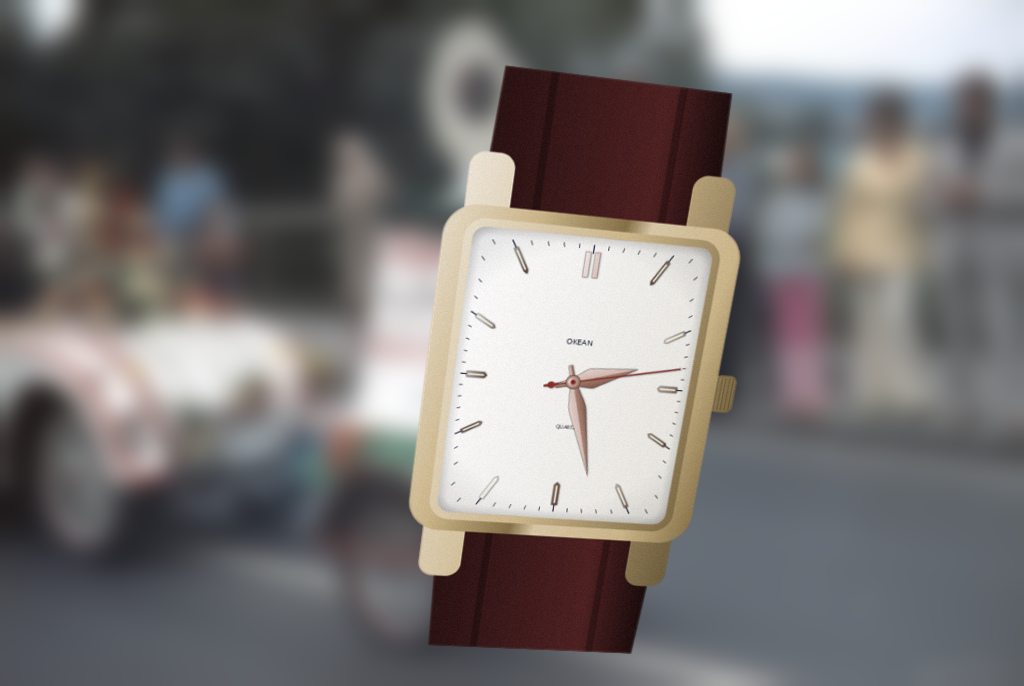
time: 2:27:13
